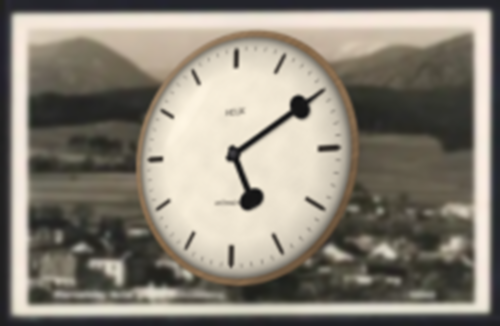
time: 5:10
